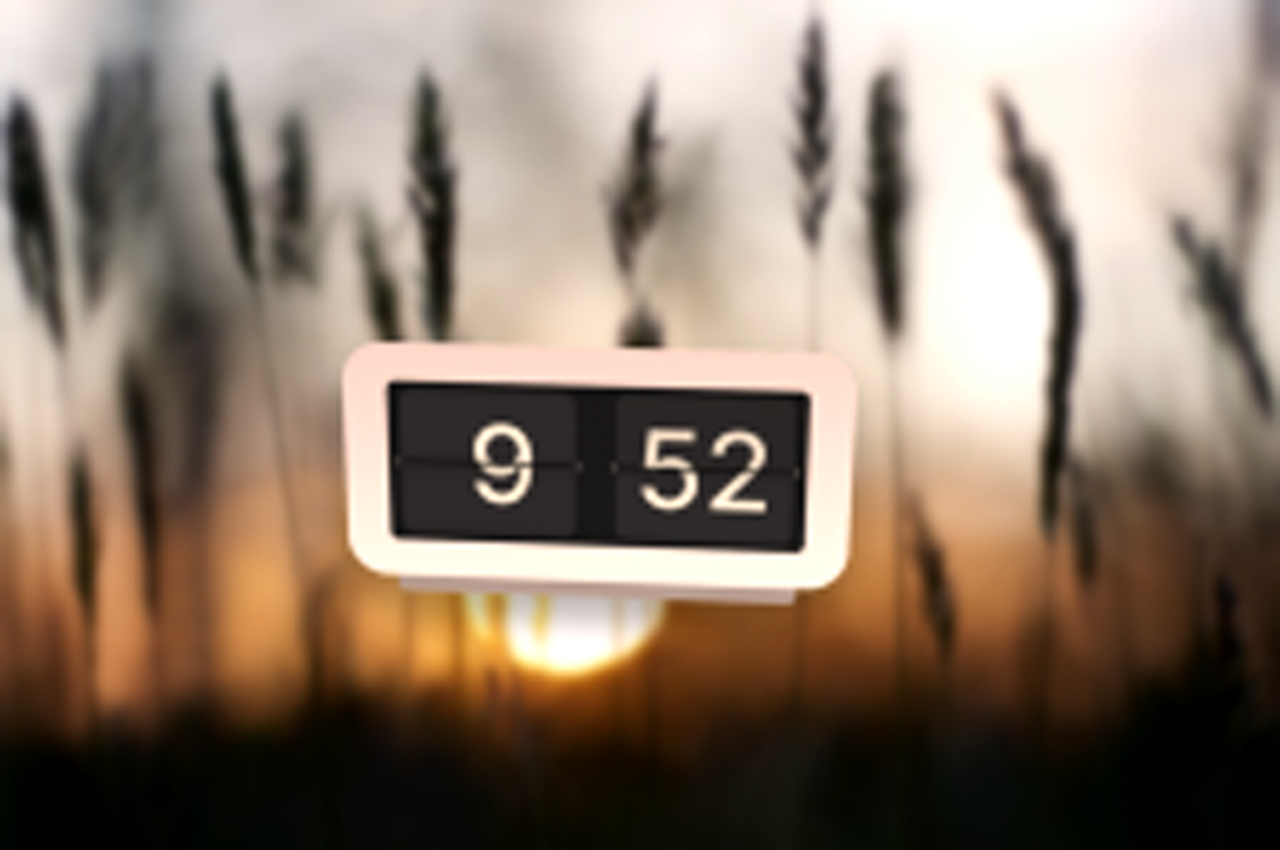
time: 9:52
